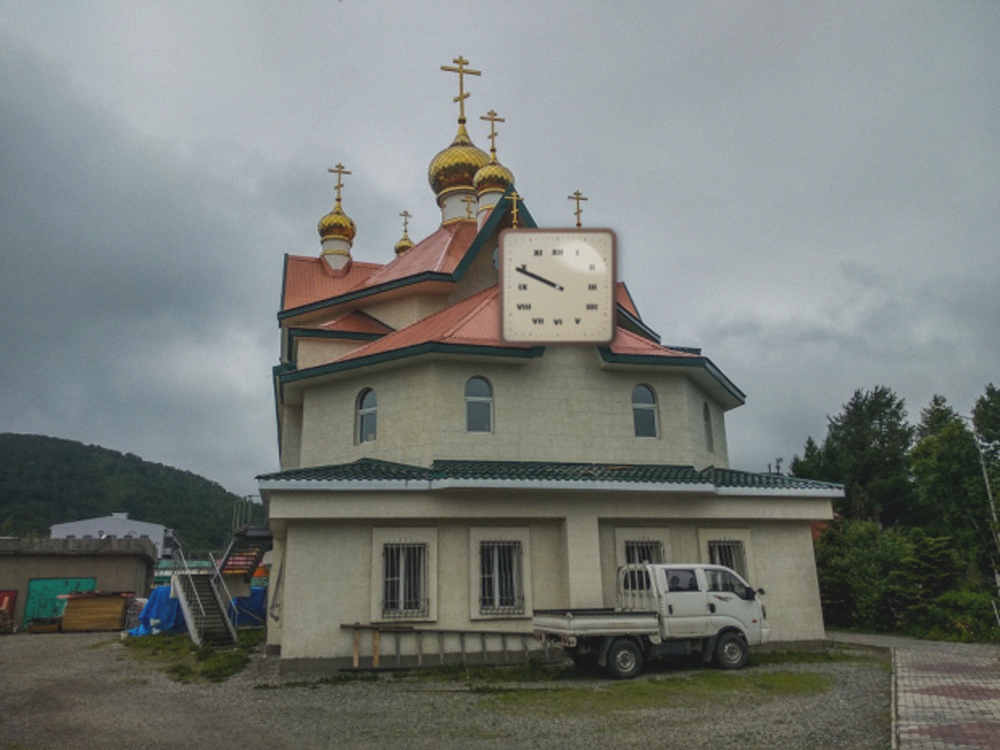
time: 9:49
